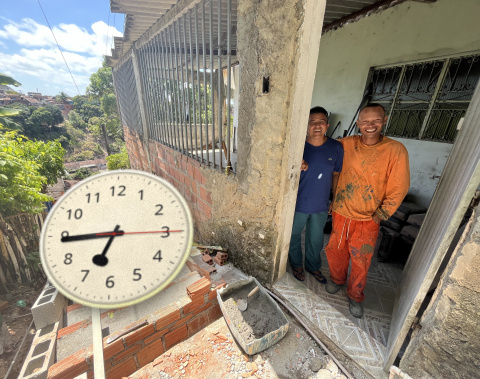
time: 6:44:15
